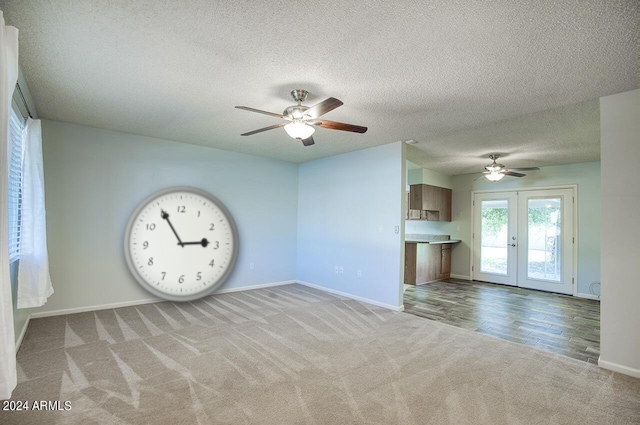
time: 2:55
